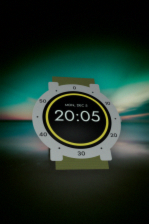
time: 20:05
